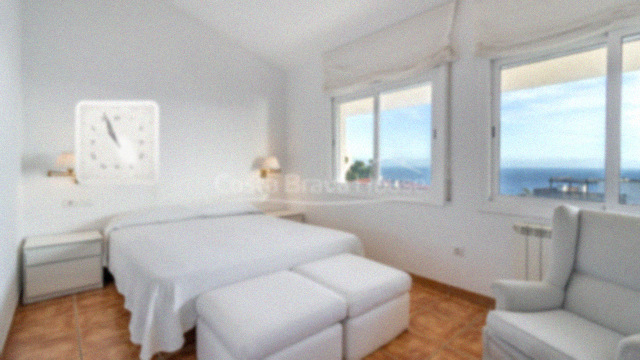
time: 10:56
